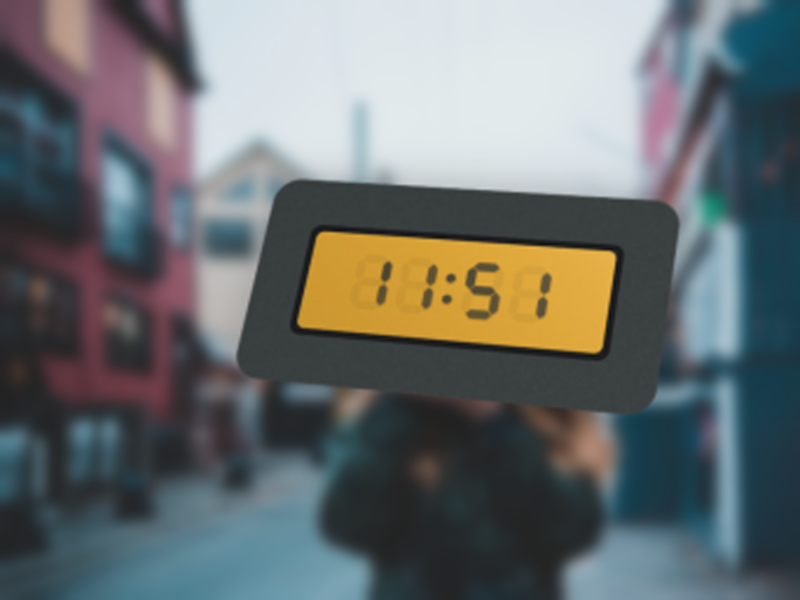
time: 11:51
